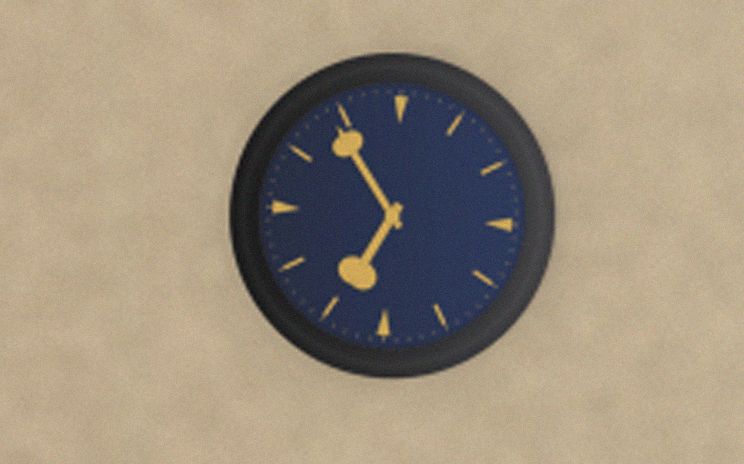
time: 6:54
